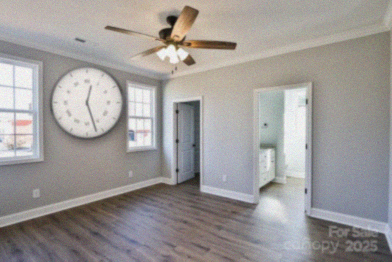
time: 12:27
